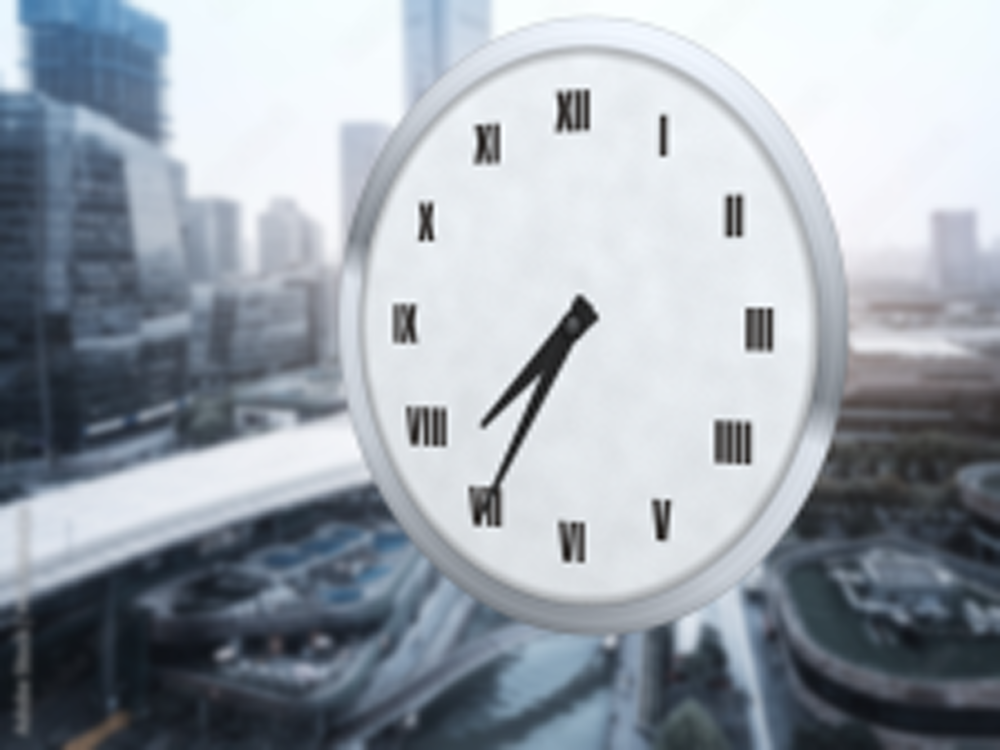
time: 7:35
